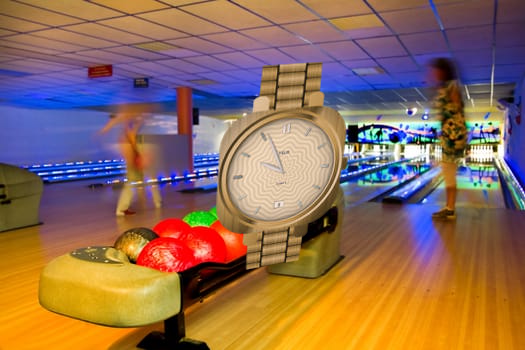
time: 9:56
